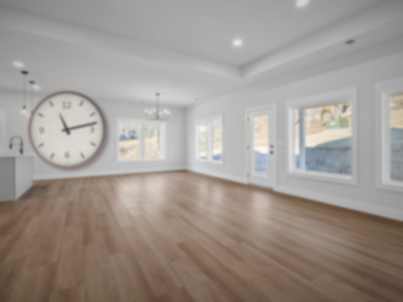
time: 11:13
